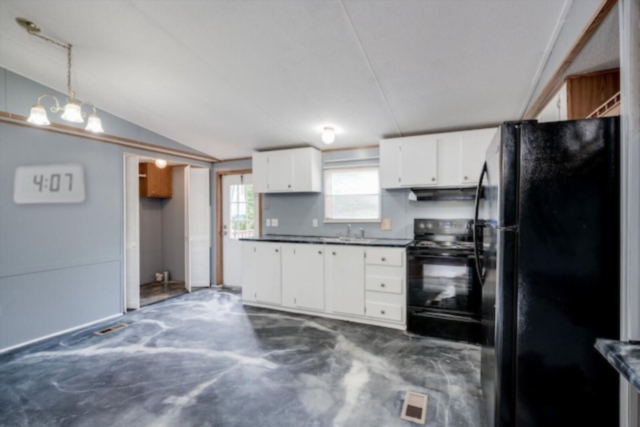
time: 4:07
